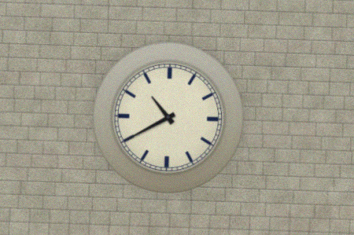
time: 10:40
